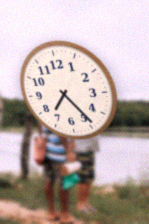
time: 7:24
